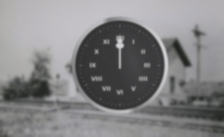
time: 12:00
